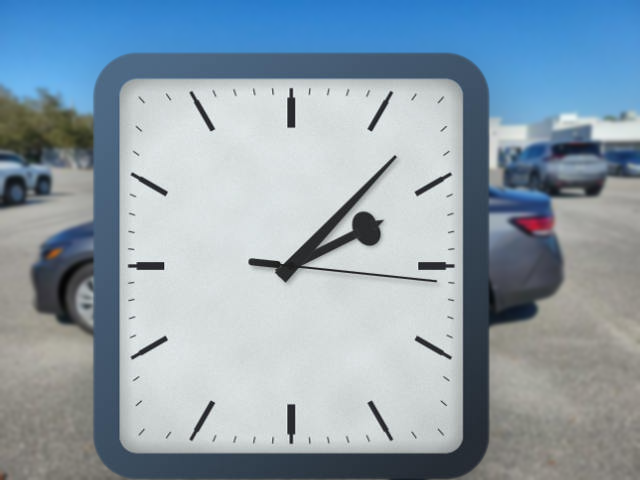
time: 2:07:16
